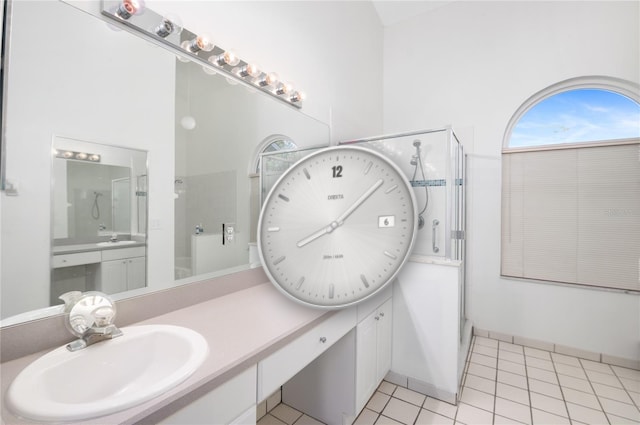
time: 8:08
